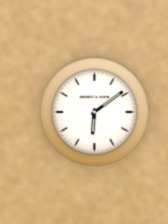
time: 6:09
